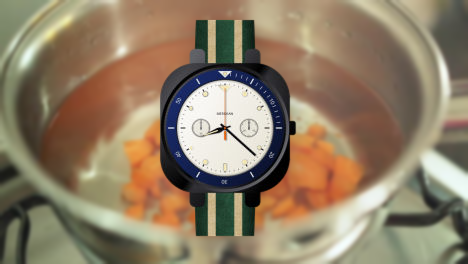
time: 8:22
